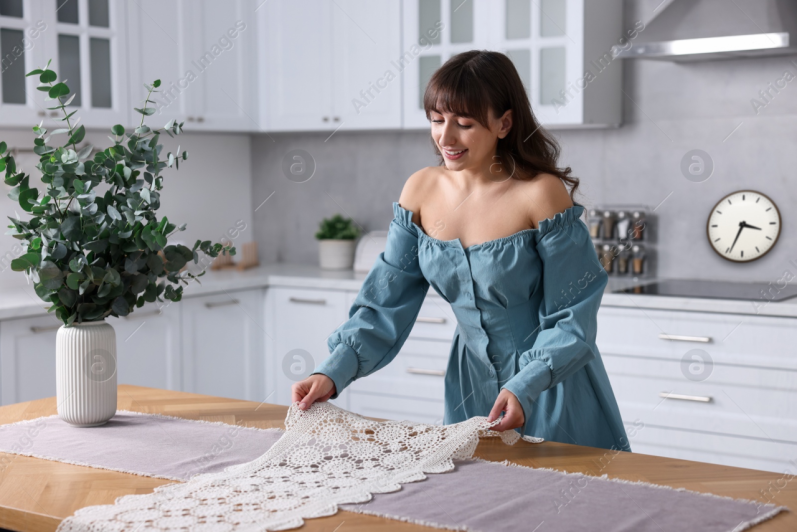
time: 3:34
